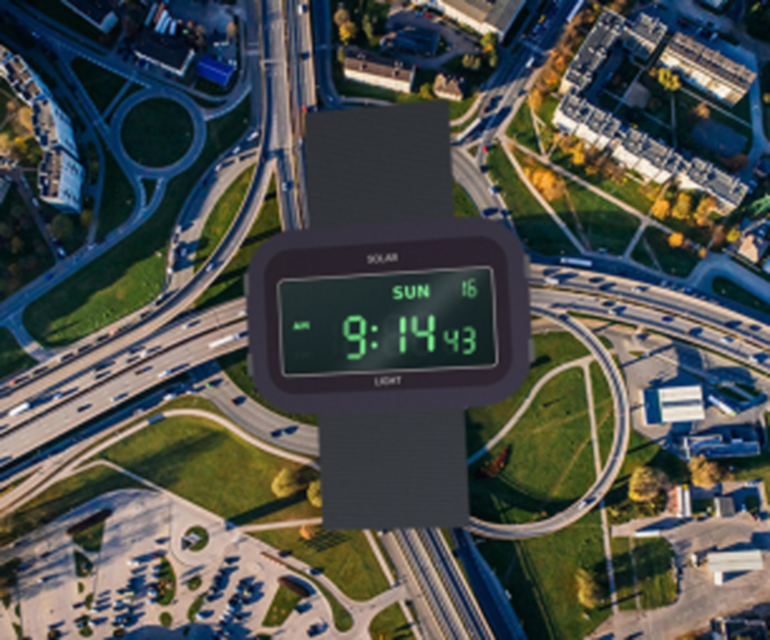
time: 9:14:43
